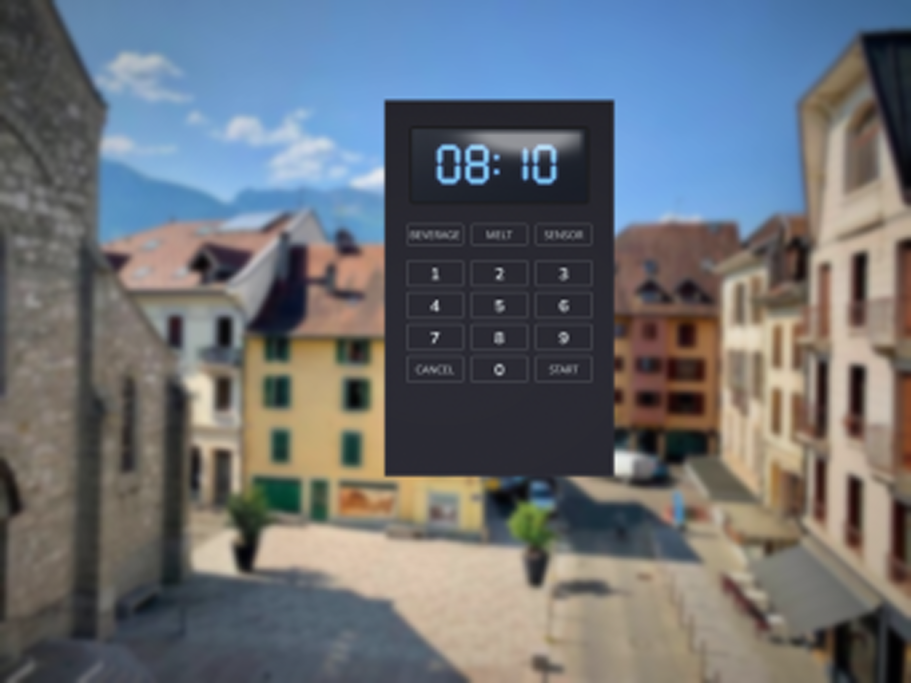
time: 8:10
